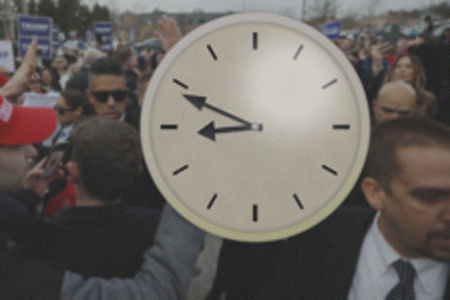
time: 8:49
